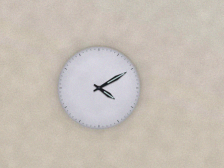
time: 4:10
